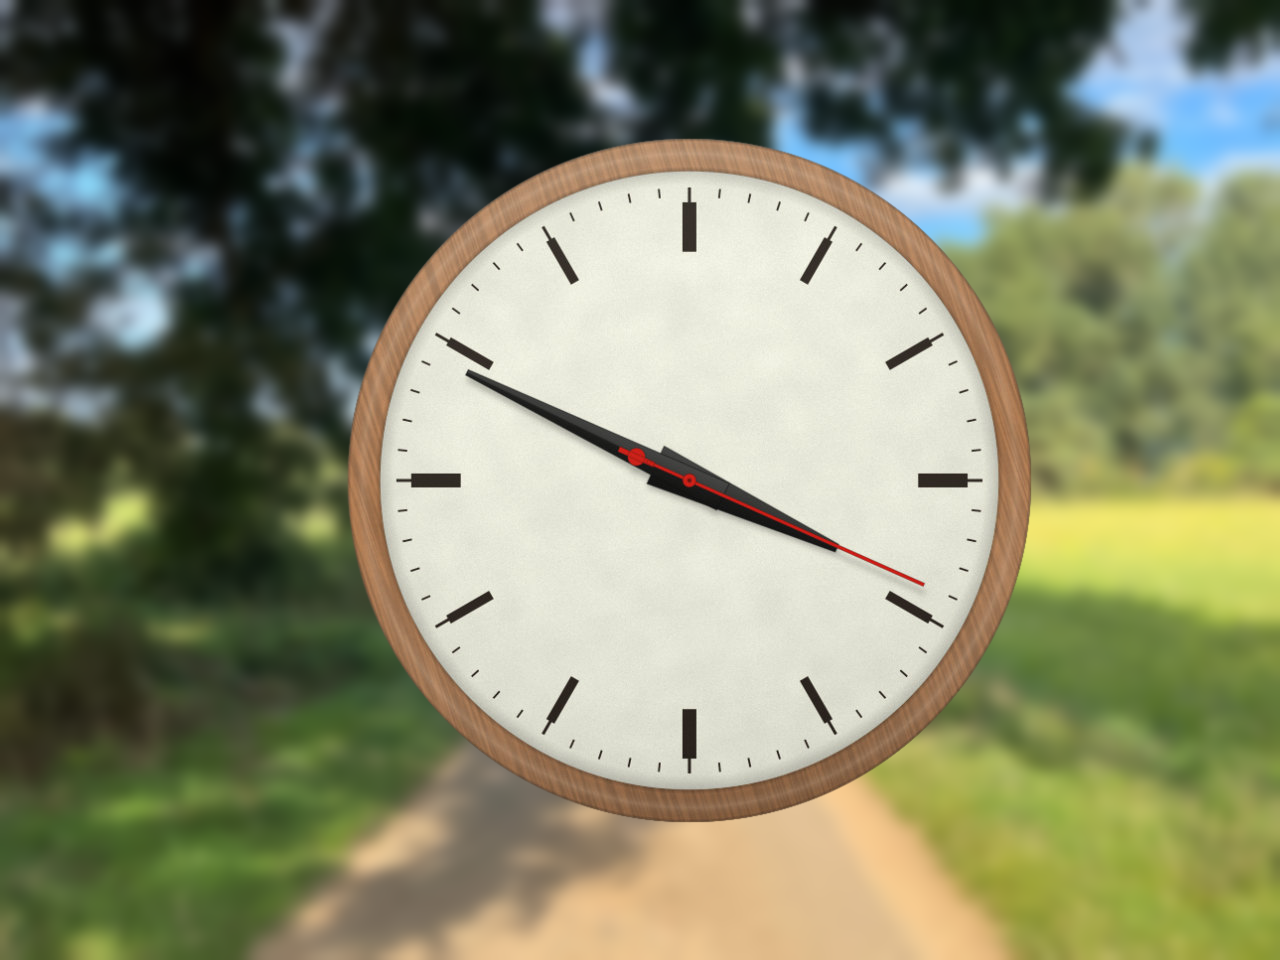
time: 3:49:19
